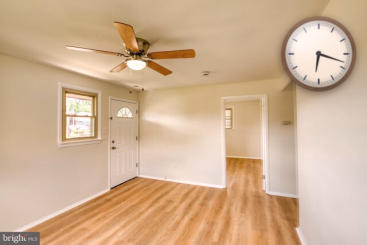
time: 6:18
